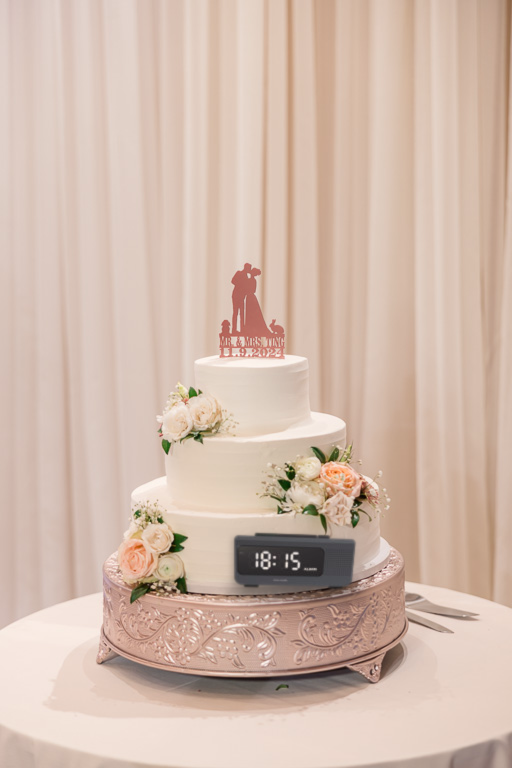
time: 18:15
